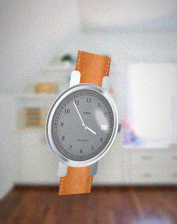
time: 3:54
